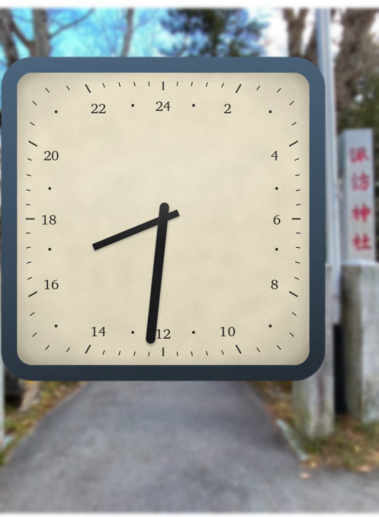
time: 16:31
